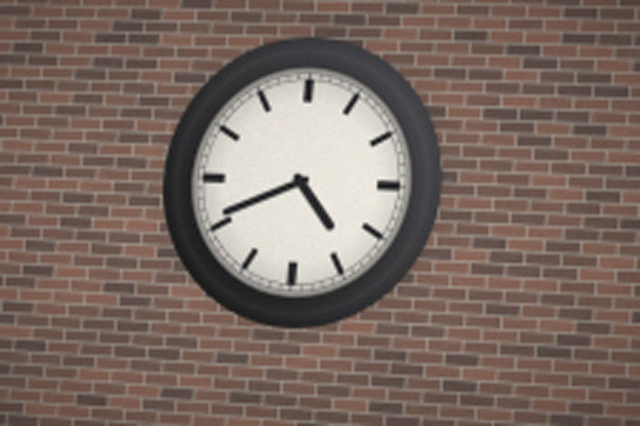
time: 4:41
